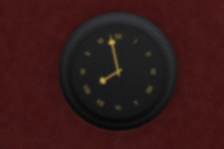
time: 7:58
